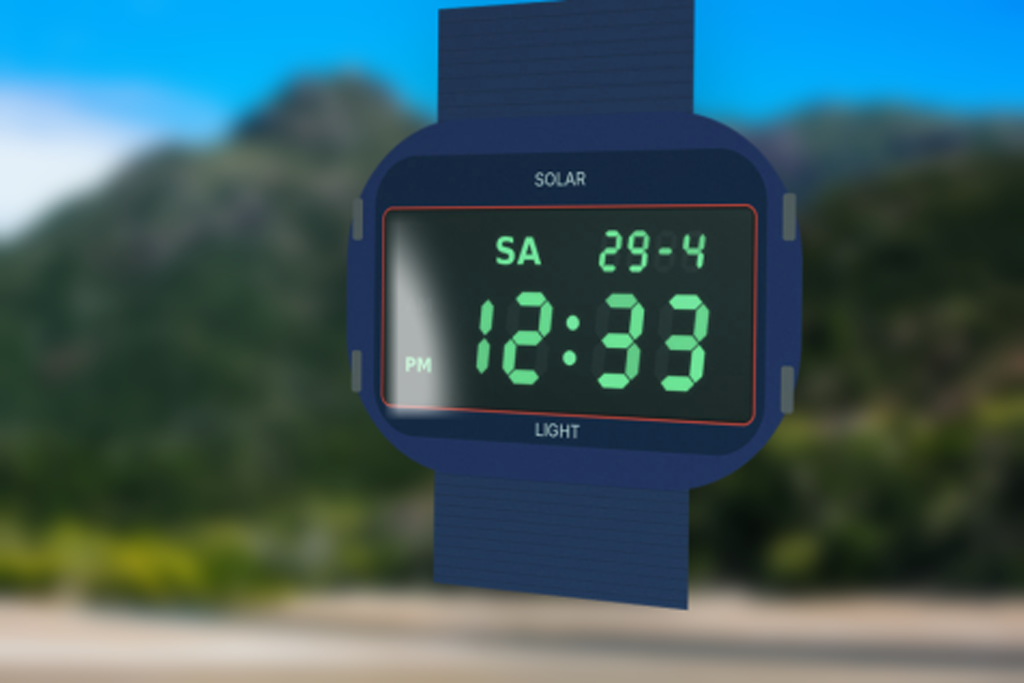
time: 12:33
